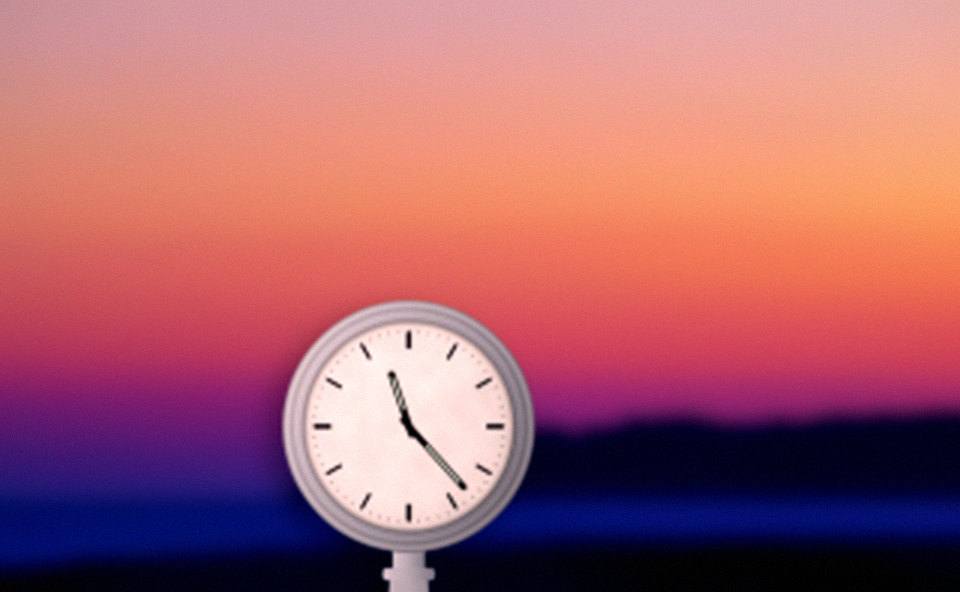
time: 11:23
